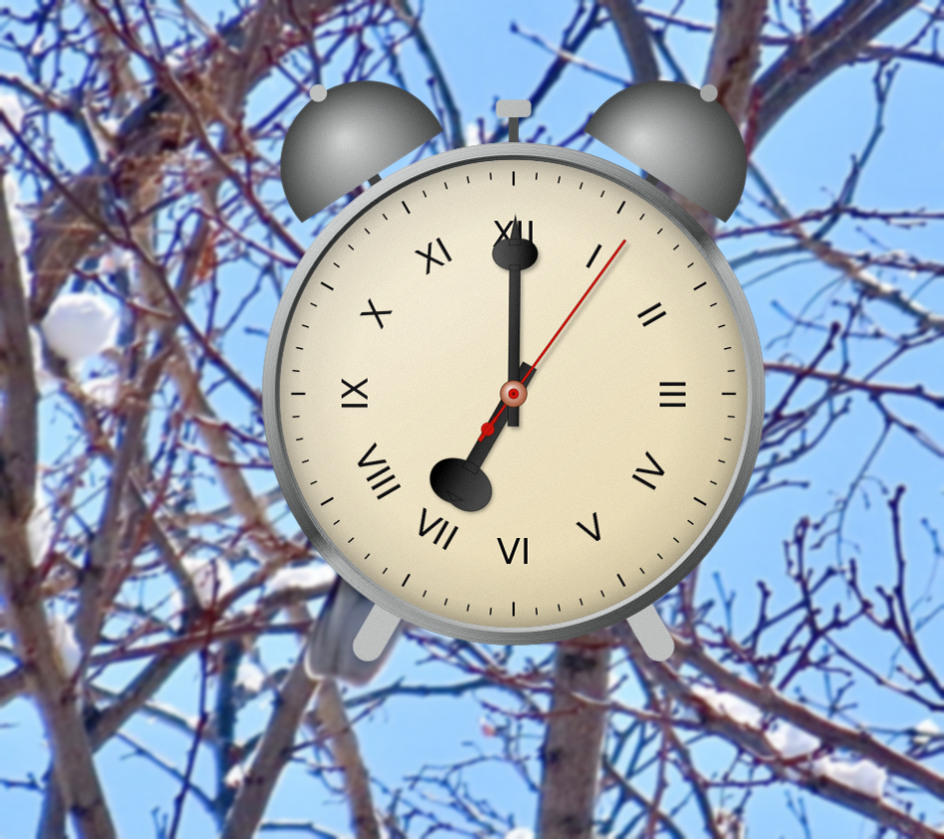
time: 7:00:06
